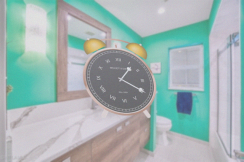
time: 1:20
